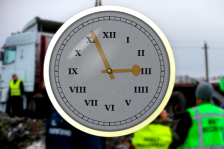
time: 2:56
